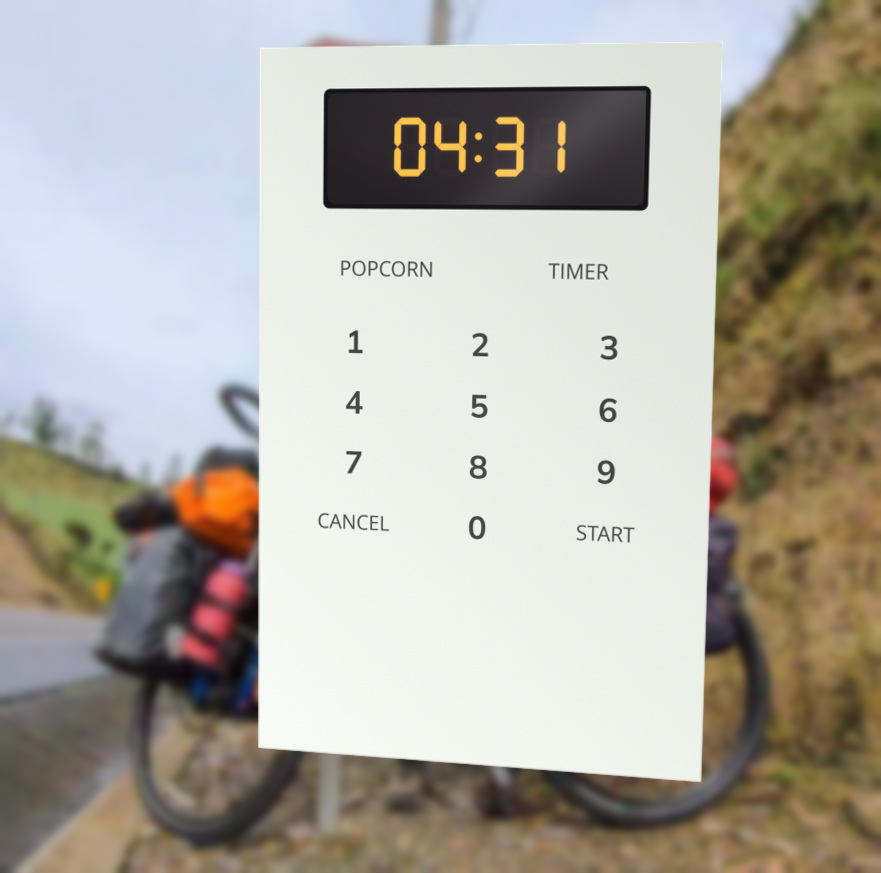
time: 4:31
